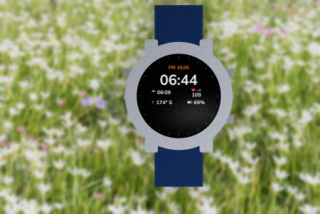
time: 6:44
